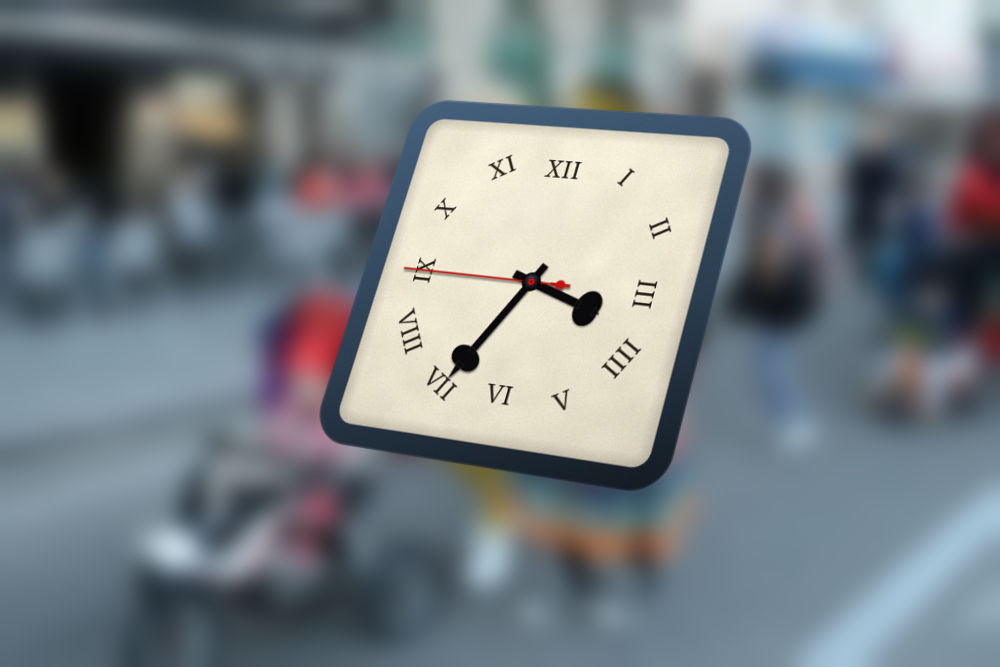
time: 3:34:45
